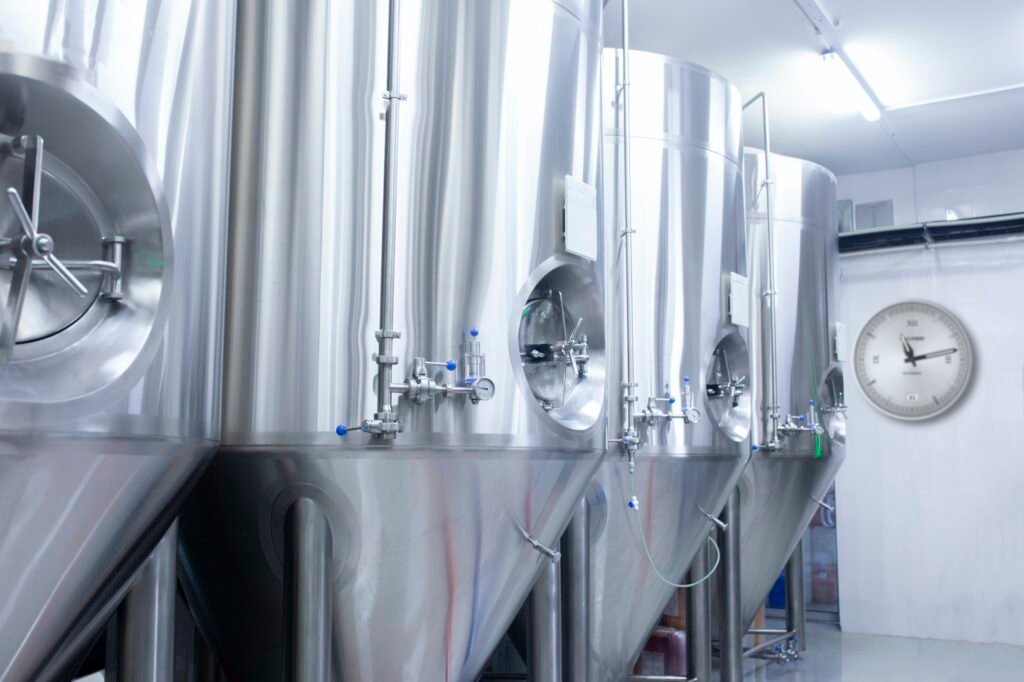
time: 11:13
